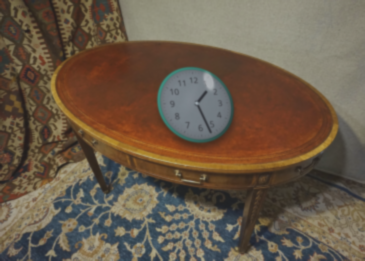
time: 1:27
